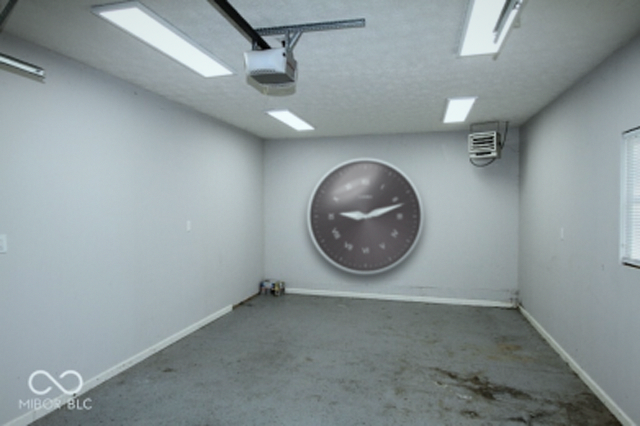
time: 9:12
